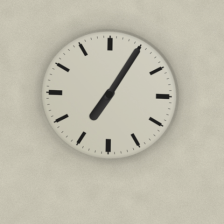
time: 7:05
